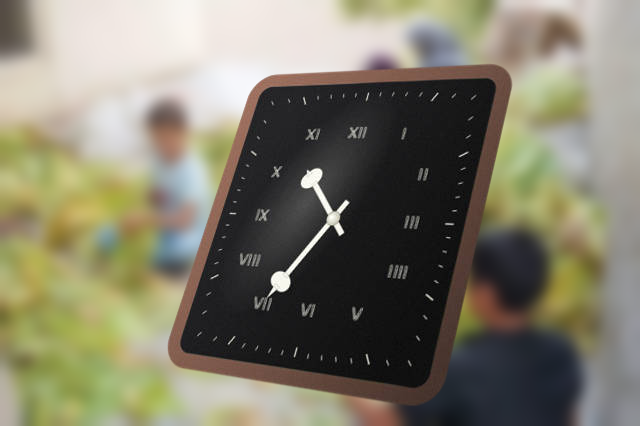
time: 10:35
